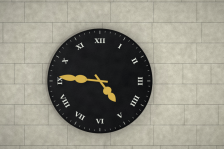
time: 4:46
